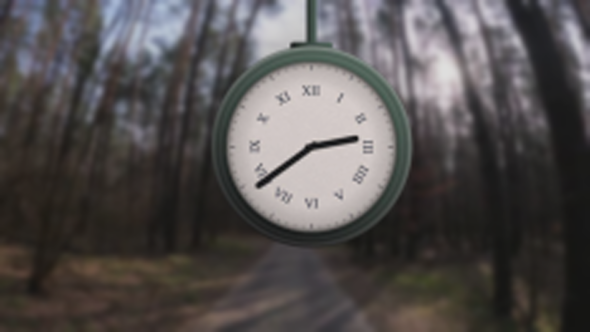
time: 2:39
